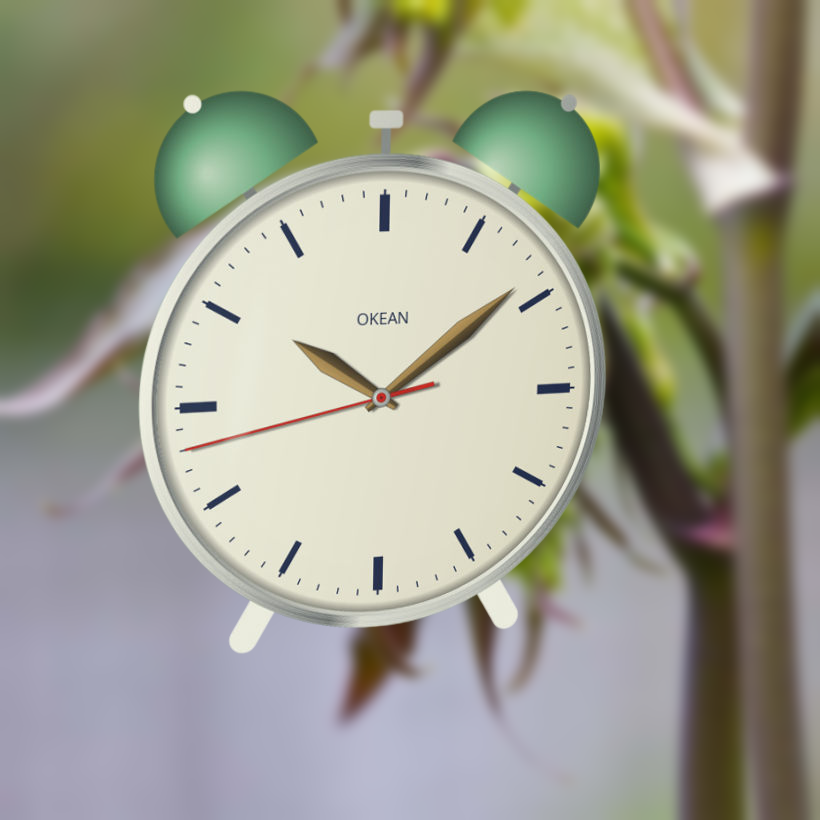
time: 10:08:43
